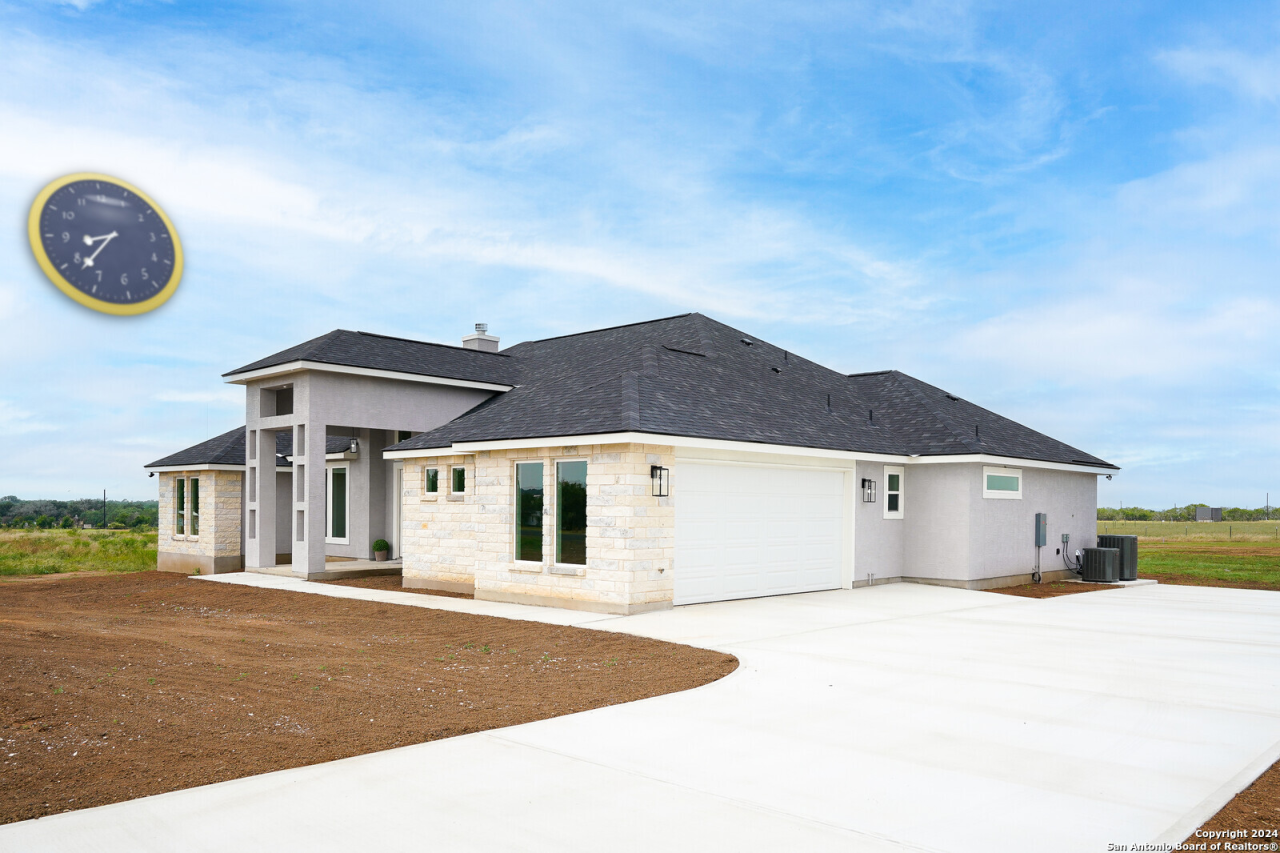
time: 8:38
